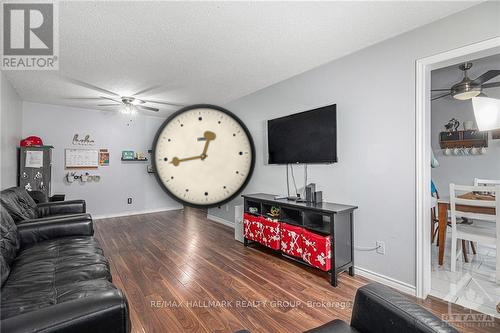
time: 12:44
